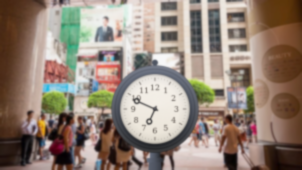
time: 6:49
